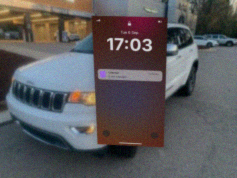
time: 17:03
